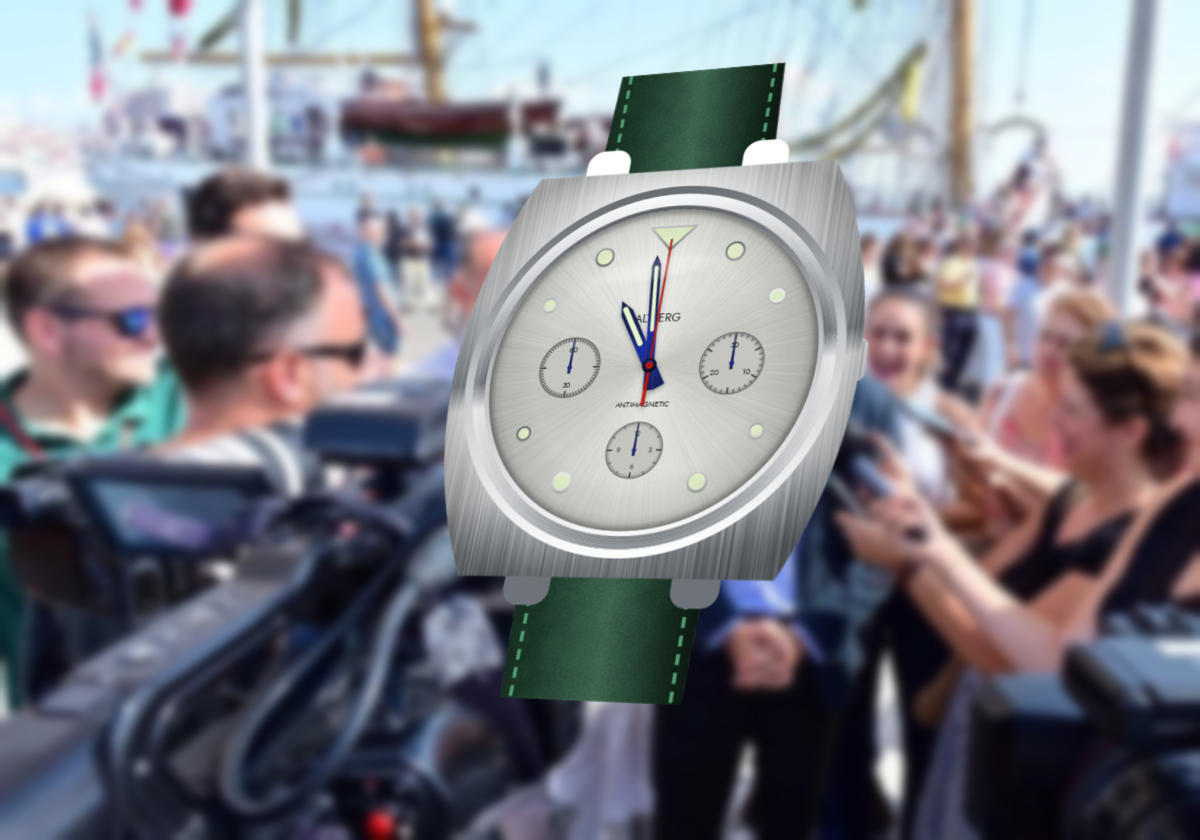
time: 10:59
